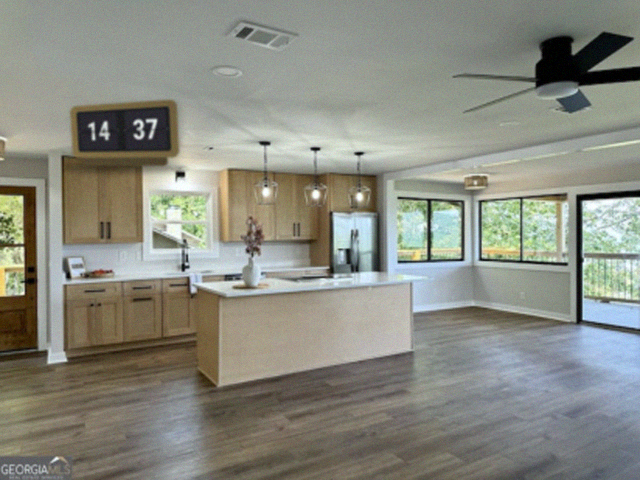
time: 14:37
